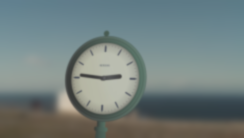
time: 2:46
